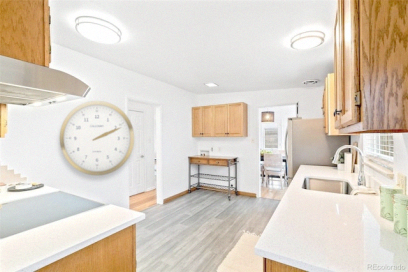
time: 2:11
